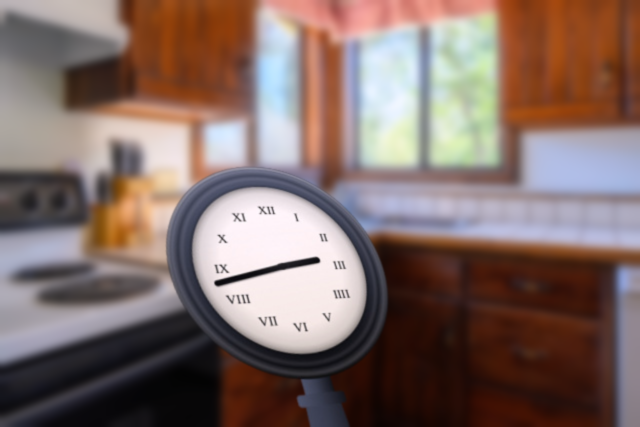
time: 2:43
